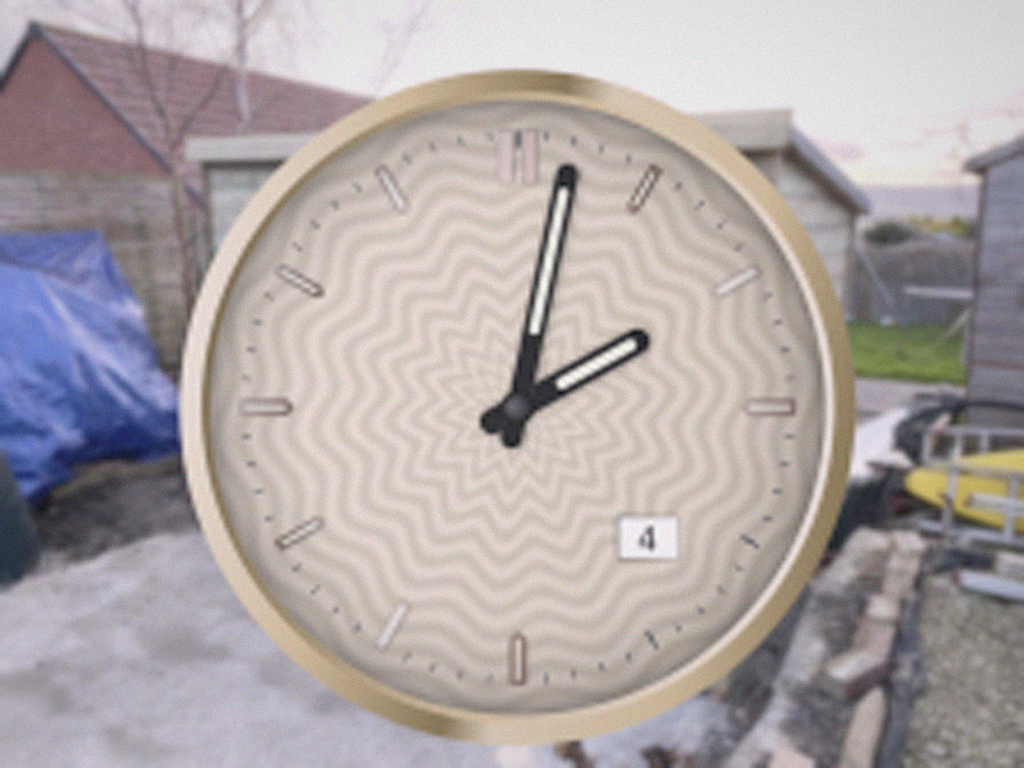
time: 2:02
